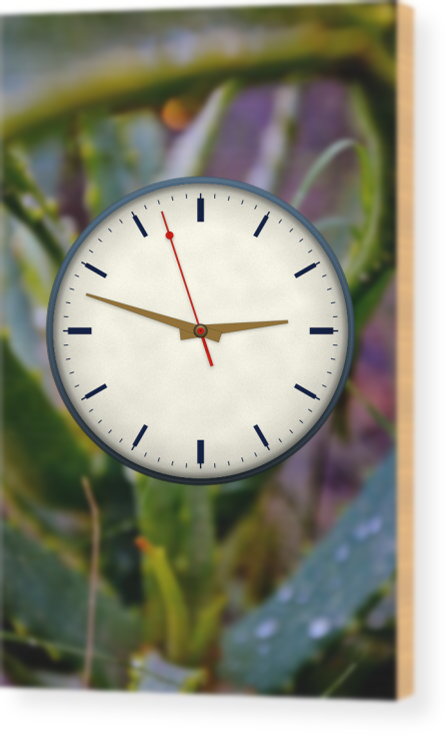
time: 2:47:57
